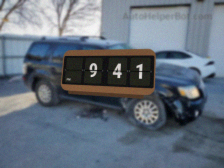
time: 9:41
